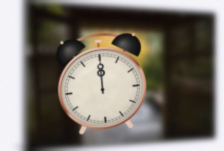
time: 12:00
